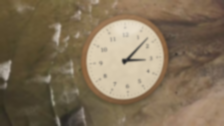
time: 3:08
